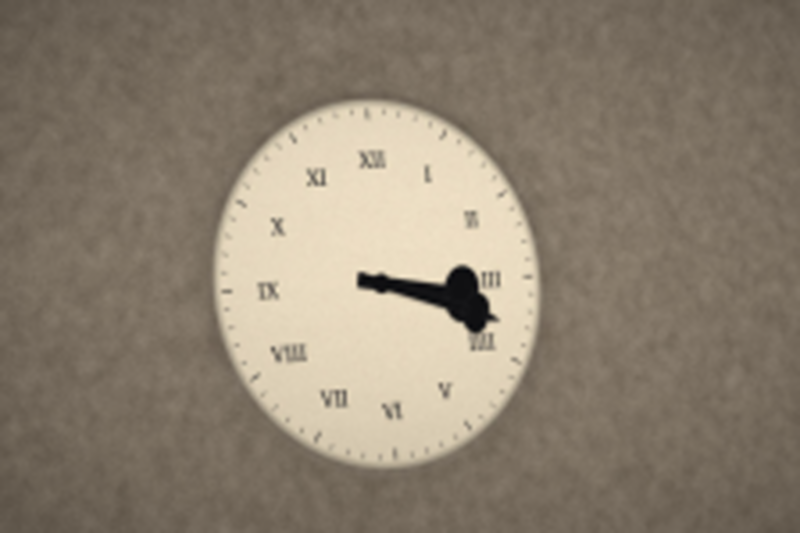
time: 3:18
